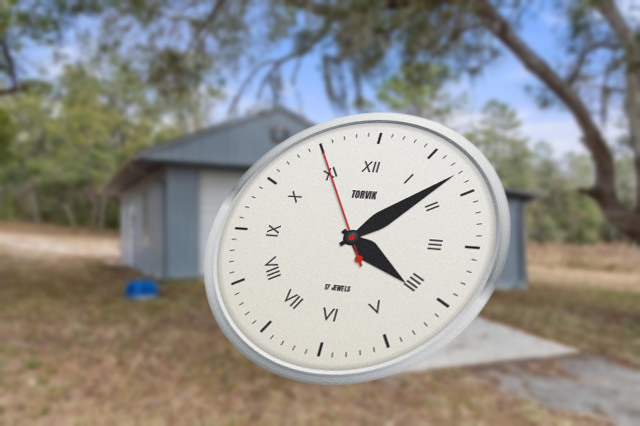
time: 4:07:55
